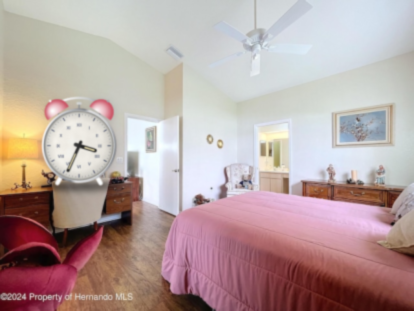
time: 3:34
